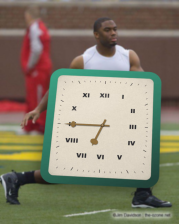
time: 6:45
